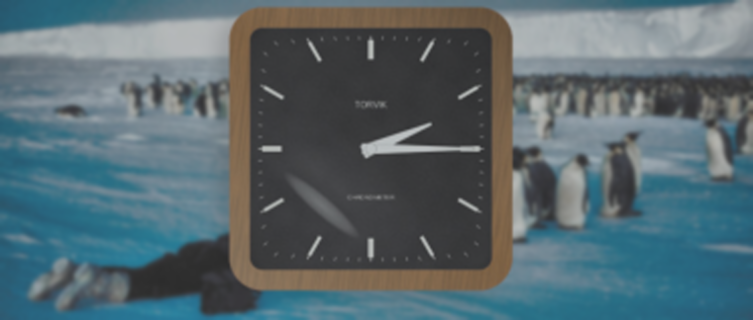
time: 2:15
